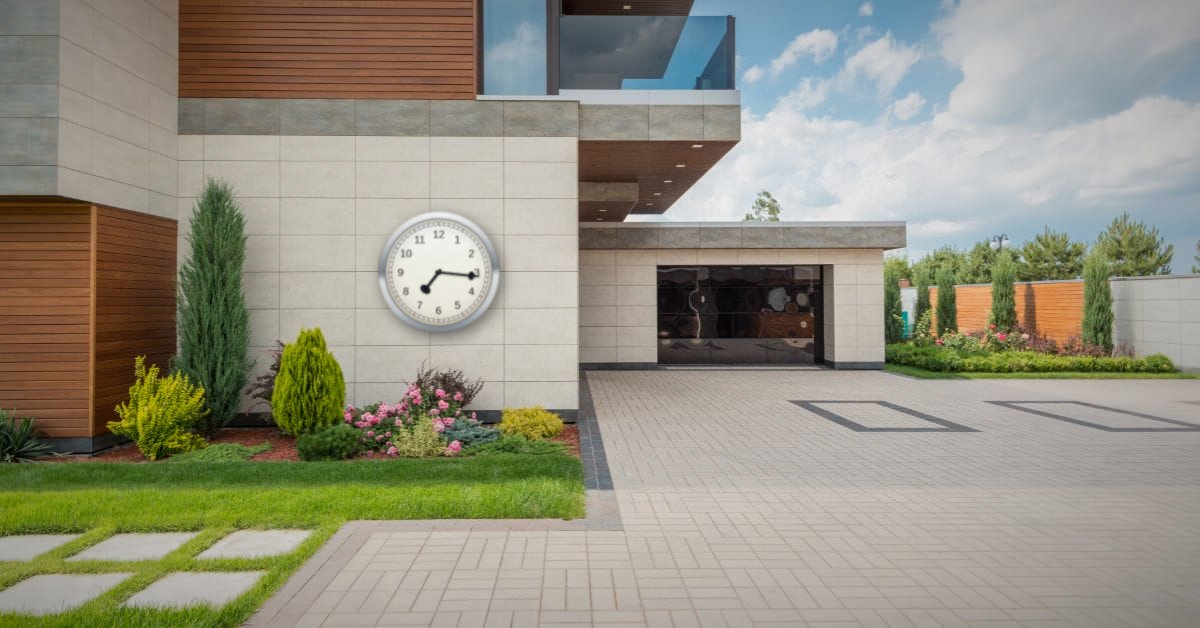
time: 7:16
